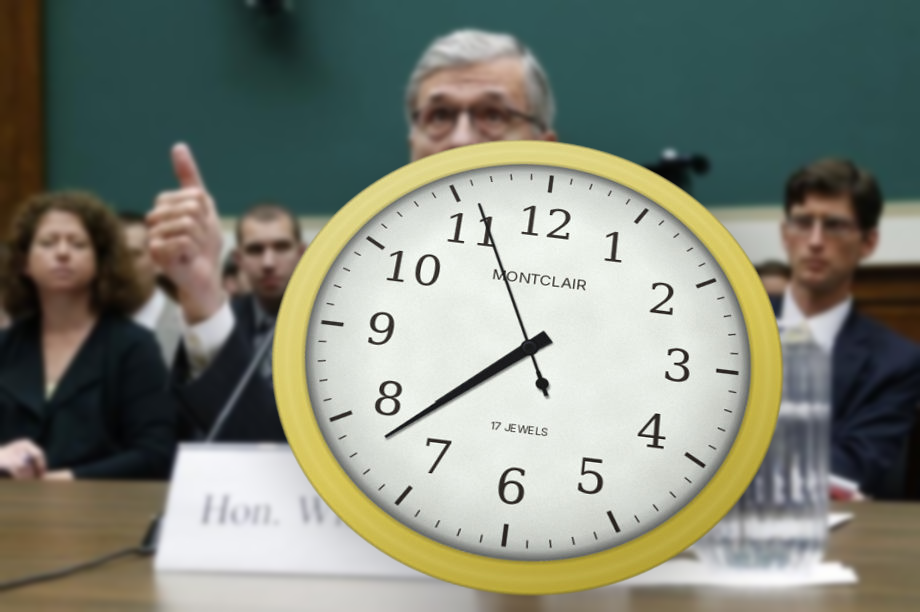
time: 7:37:56
